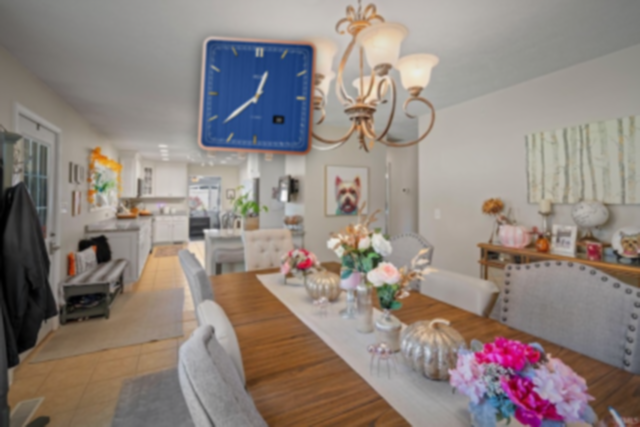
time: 12:38
